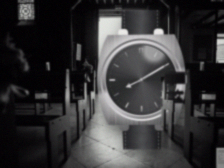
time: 8:10
